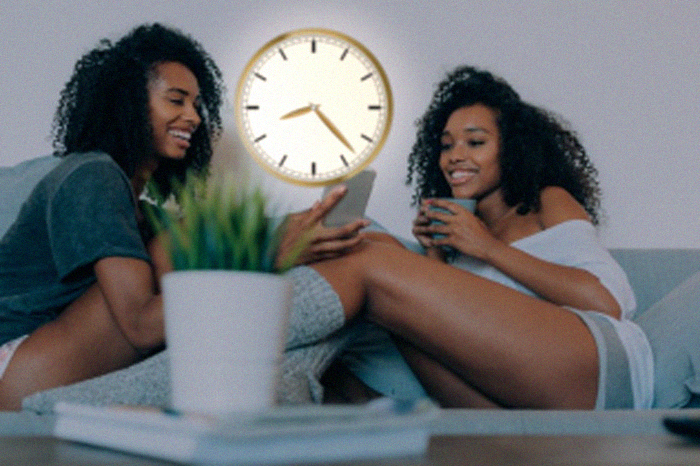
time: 8:23
